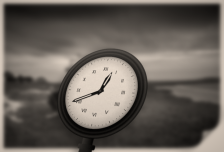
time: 12:41
